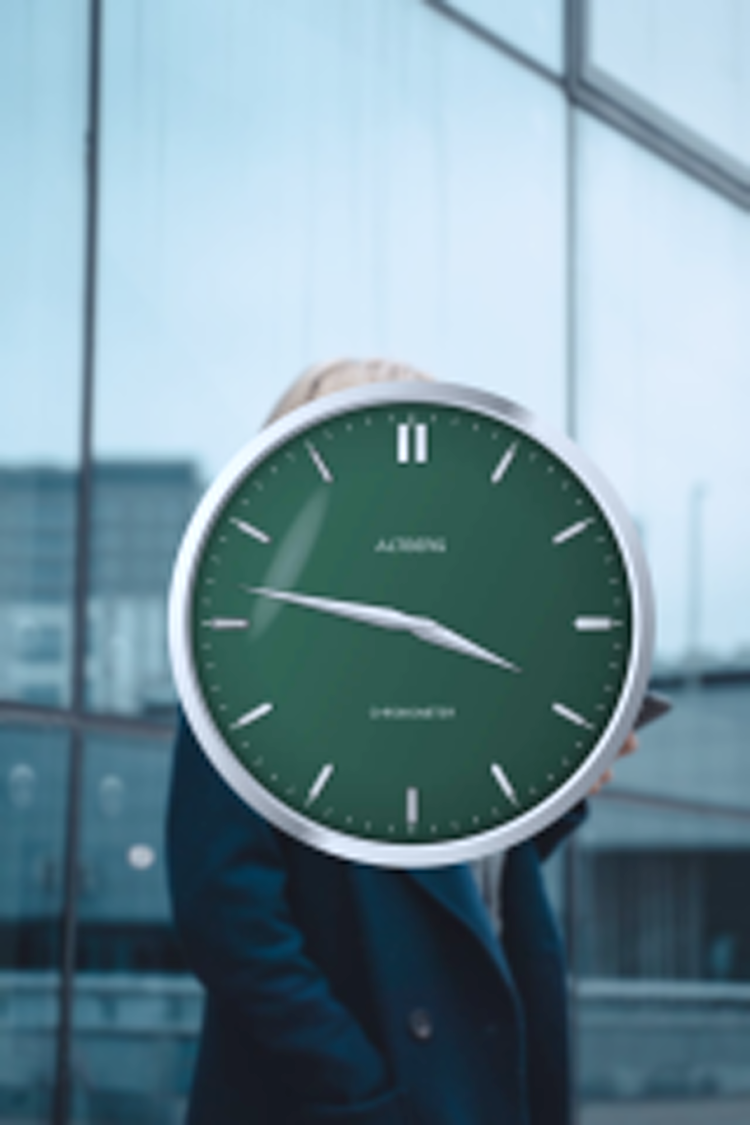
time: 3:47
